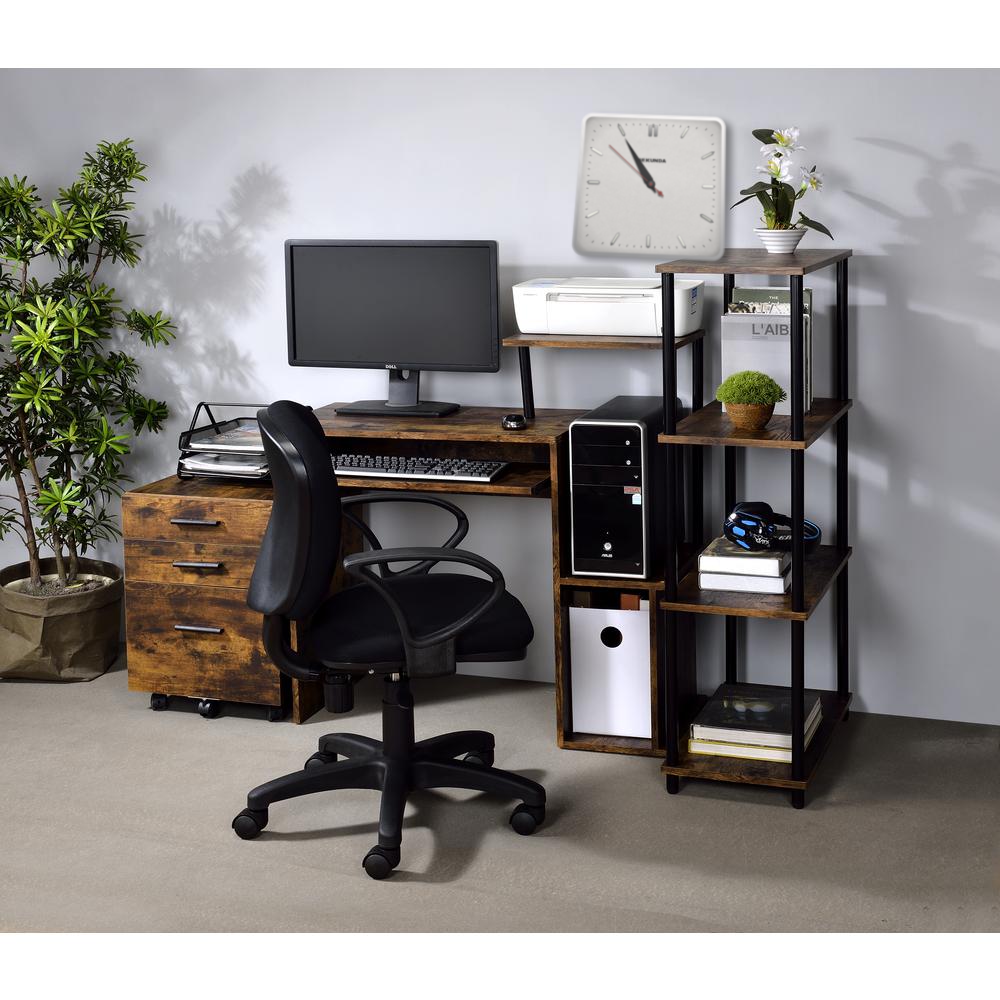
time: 10:54:52
